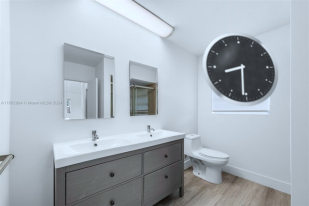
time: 8:31
